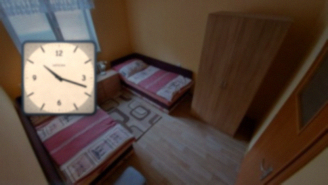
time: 10:18
